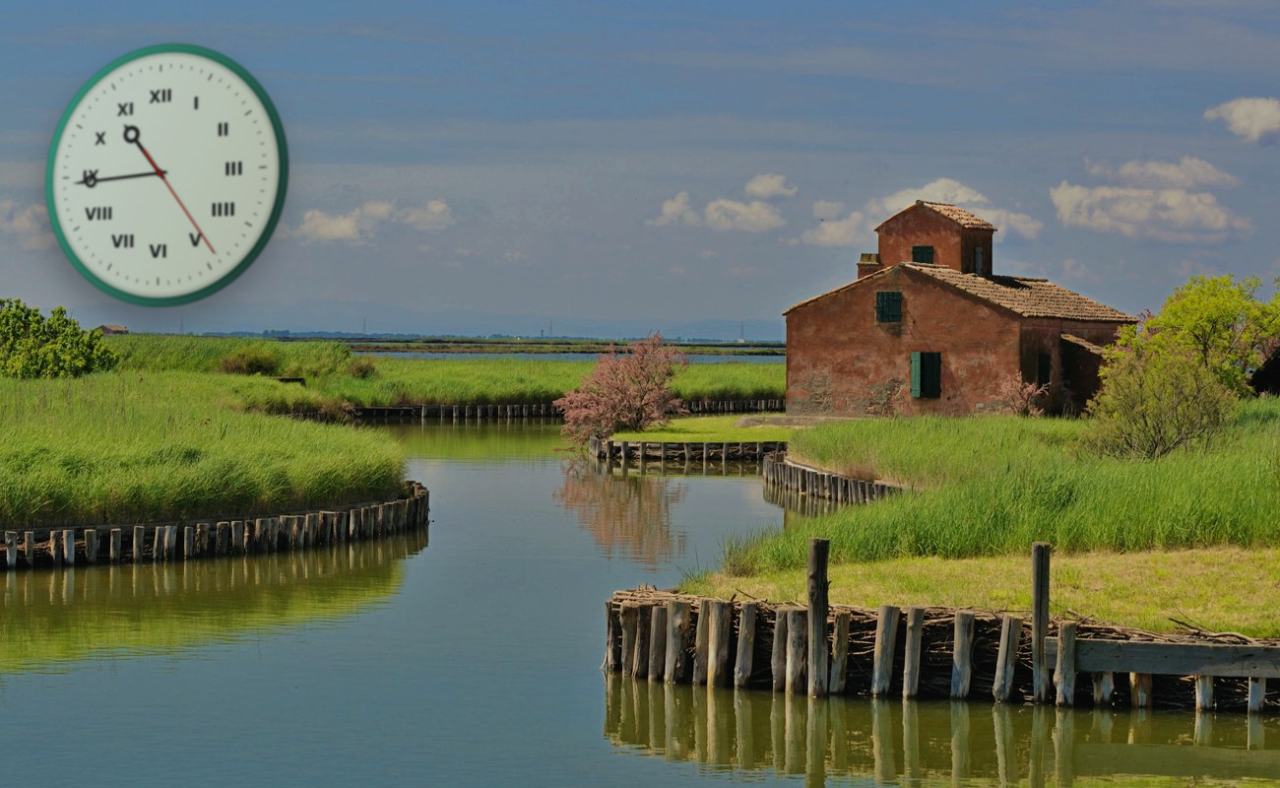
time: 10:44:24
